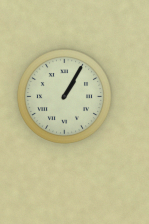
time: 1:05
